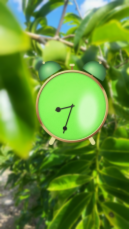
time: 8:33
